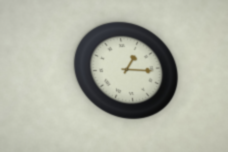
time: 1:16
